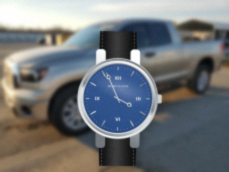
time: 3:56
